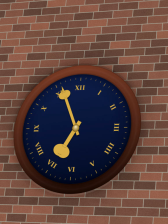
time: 6:56
